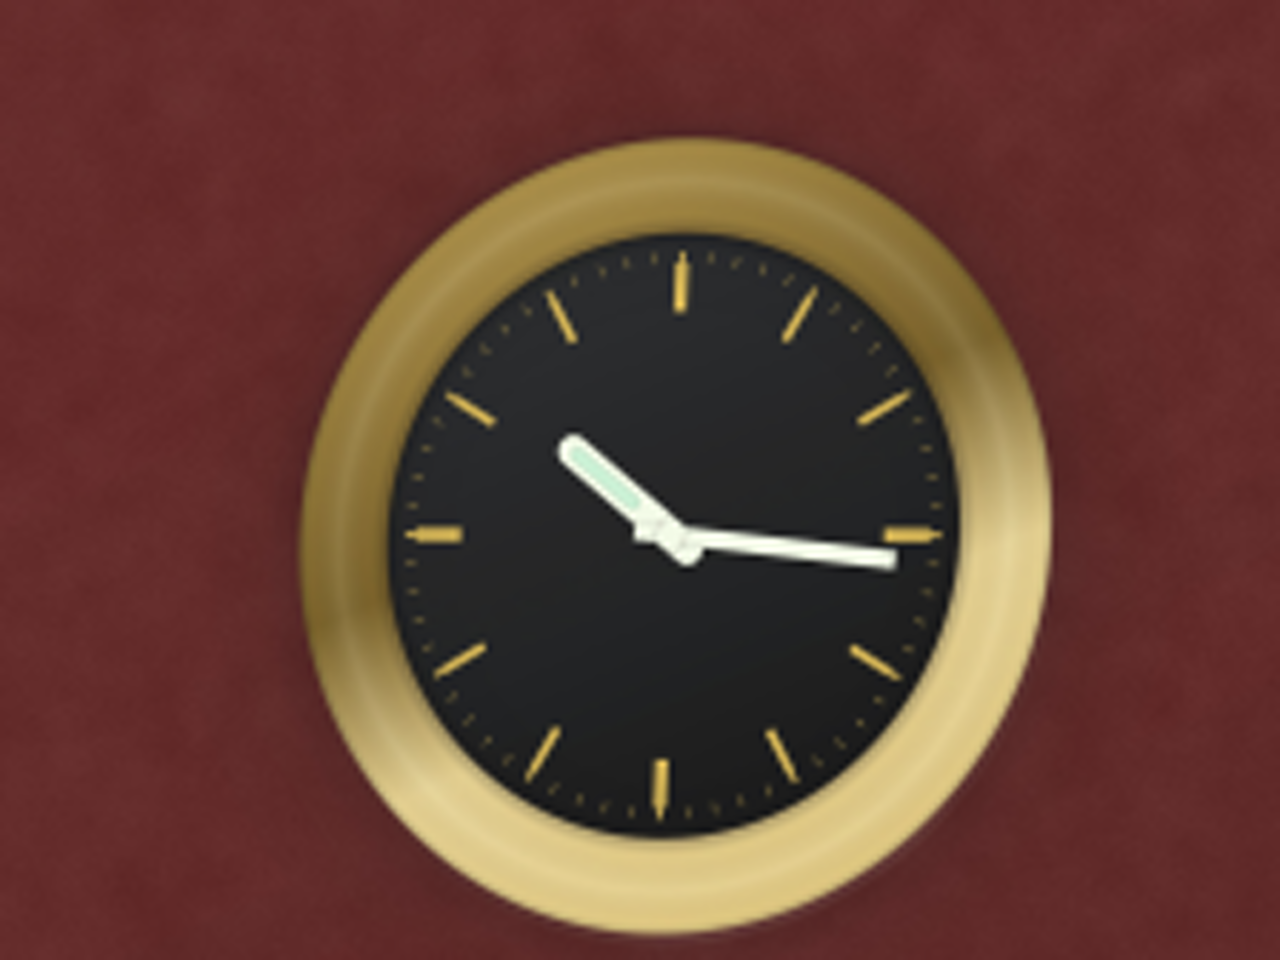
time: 10:16
